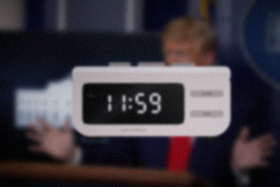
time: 11:59
